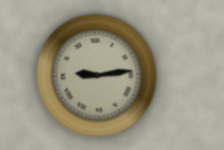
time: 9:14
